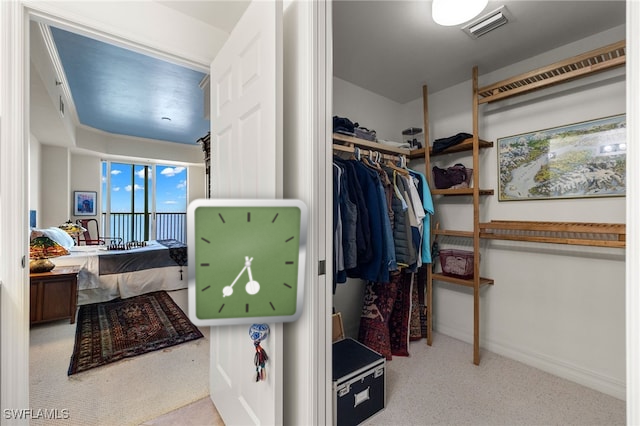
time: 5:36
